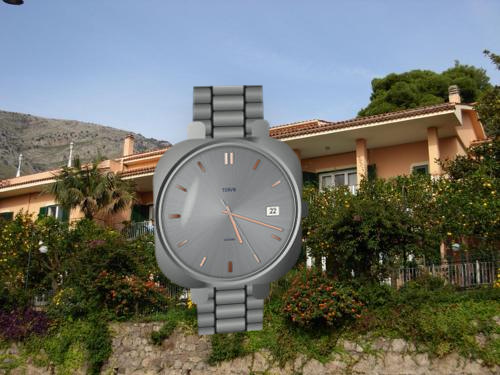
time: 5:18:25
